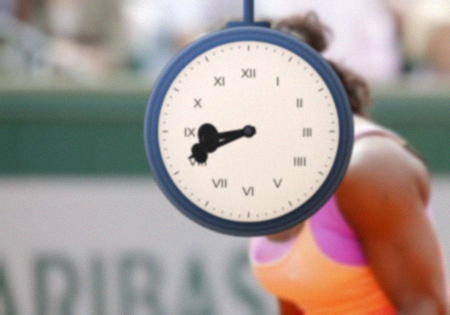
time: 8:41
